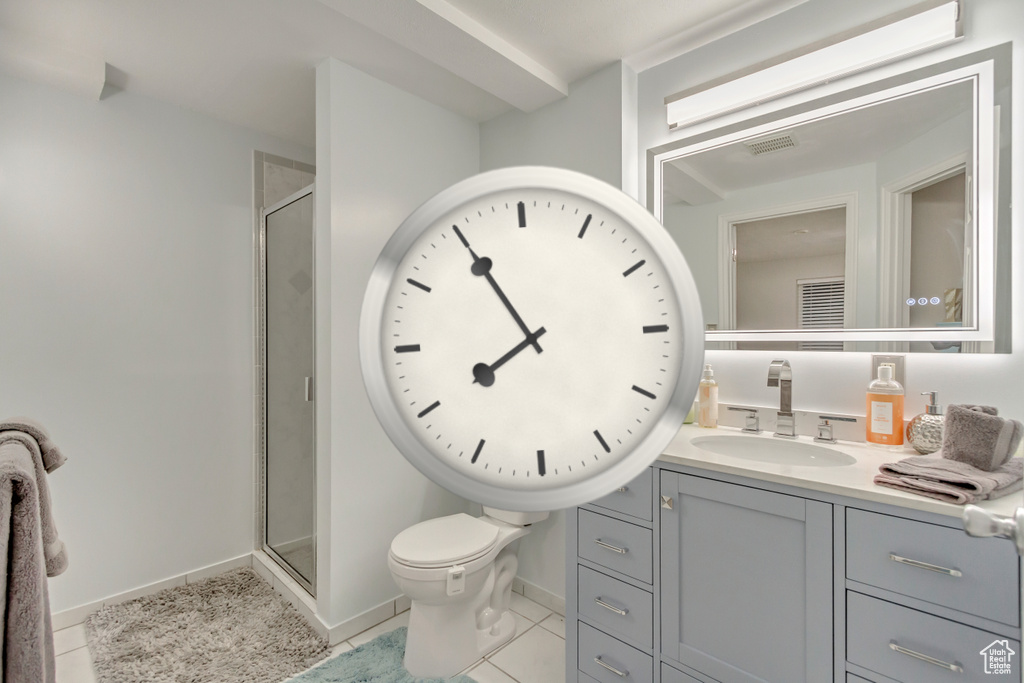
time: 7:55
